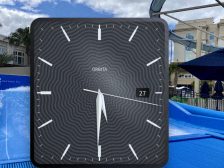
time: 5:30:17
